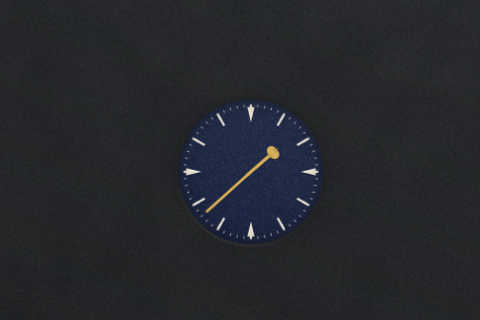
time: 1:38
